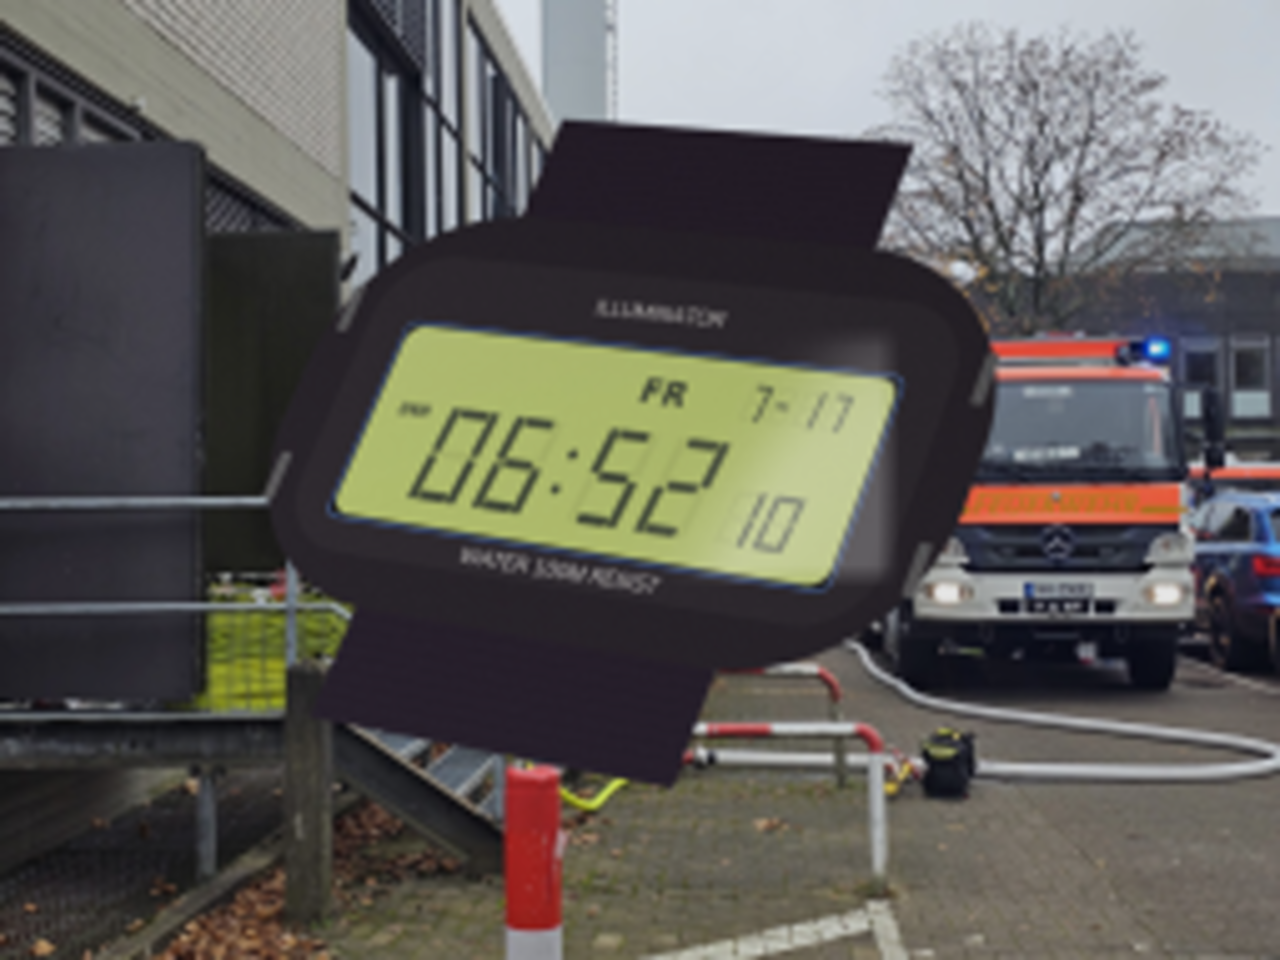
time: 6:52:10
